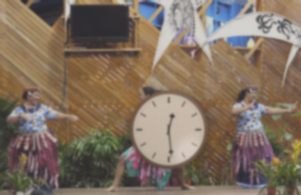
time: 12:29
